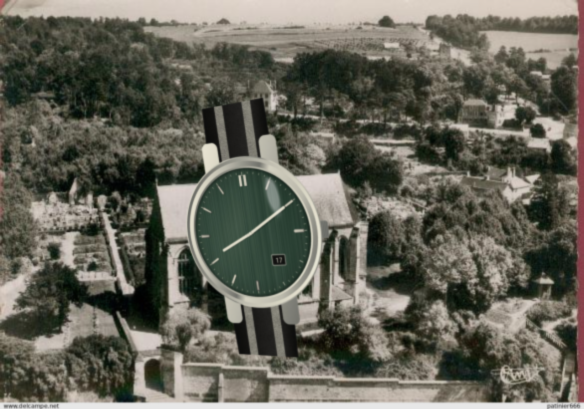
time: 8:10
